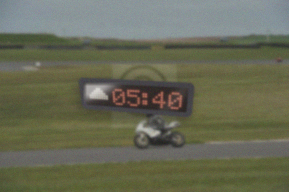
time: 5:40
